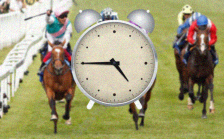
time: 4:45
